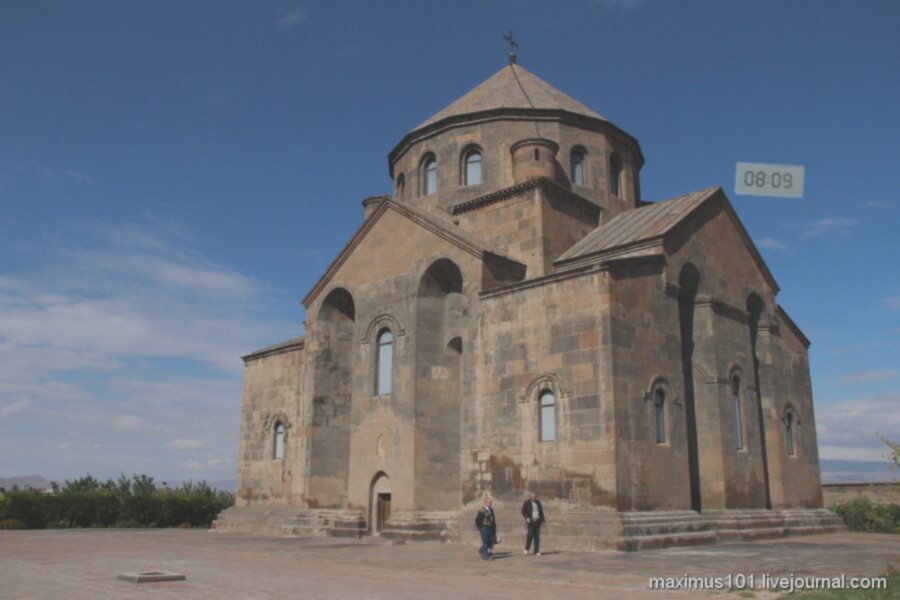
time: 8:09
